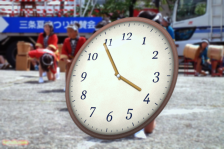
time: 3:54
